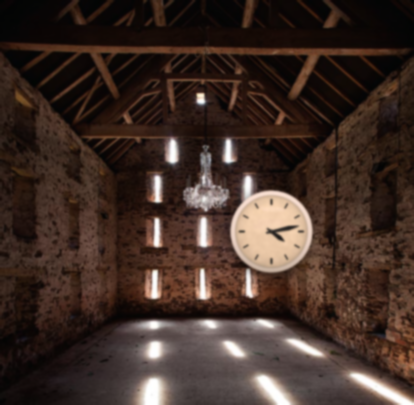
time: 4:13
